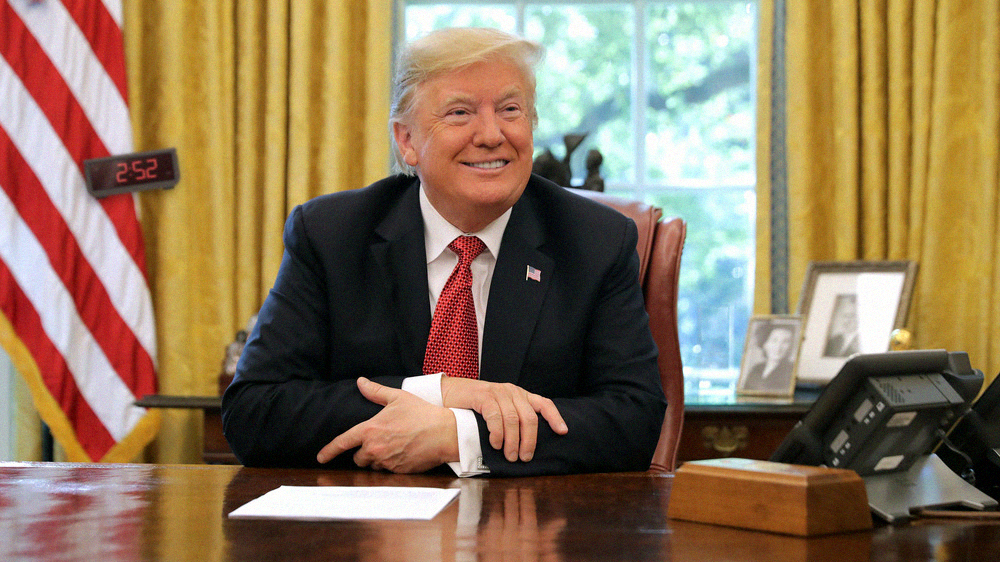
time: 2:52
